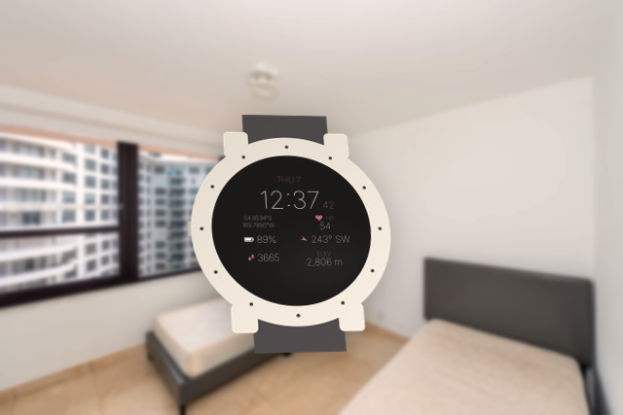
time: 12:37:42
